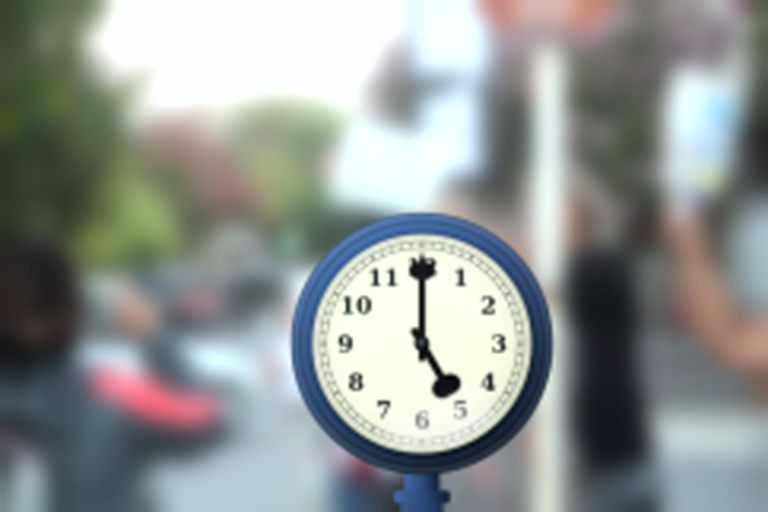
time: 5:00
